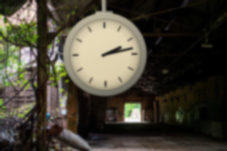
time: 2:13
